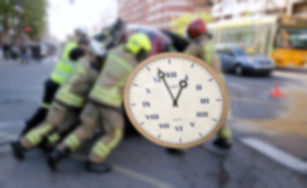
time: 12:57
